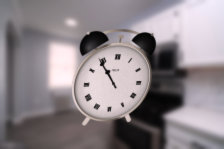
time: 10:54
